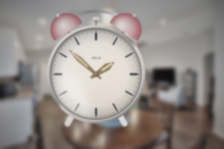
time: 1:52
